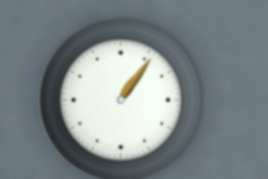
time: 1:06
